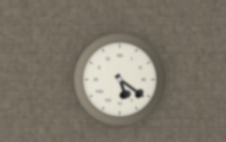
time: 5:21
